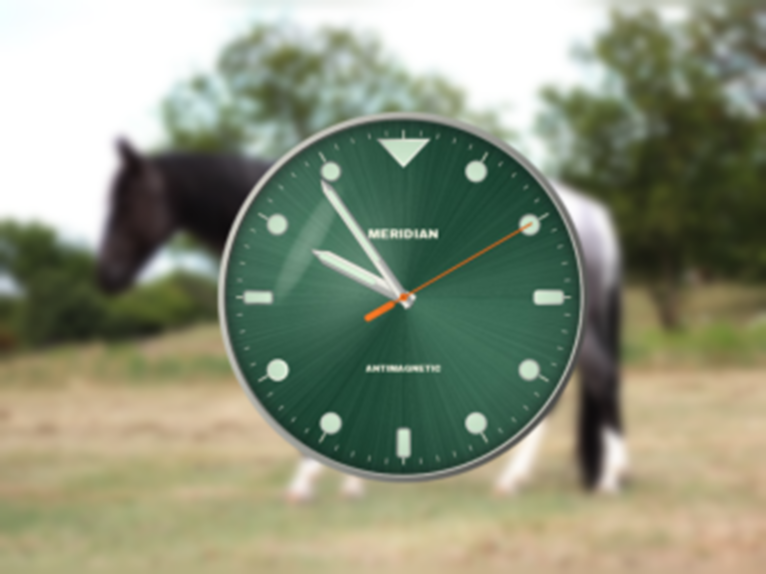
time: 9:54:10
